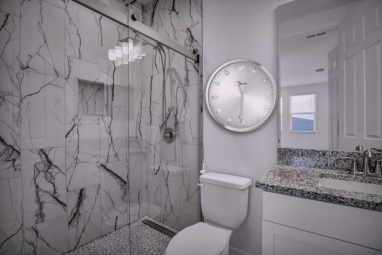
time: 11:31
